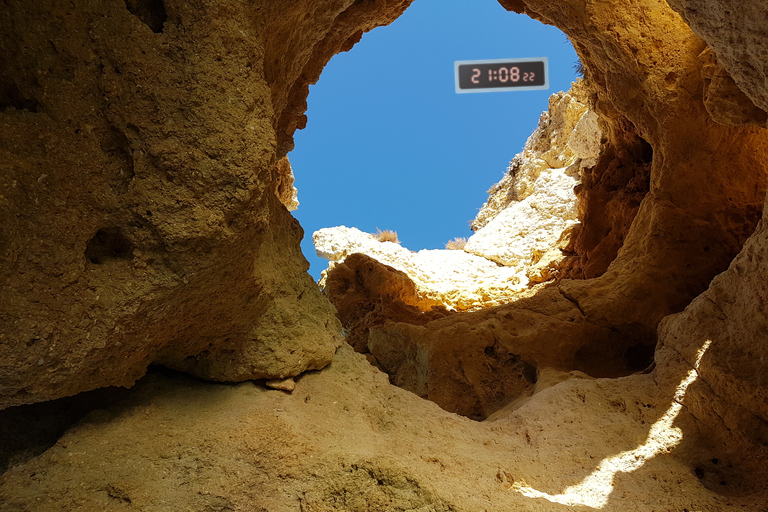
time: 21:08
